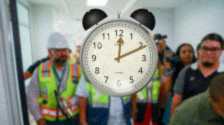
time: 12:11
